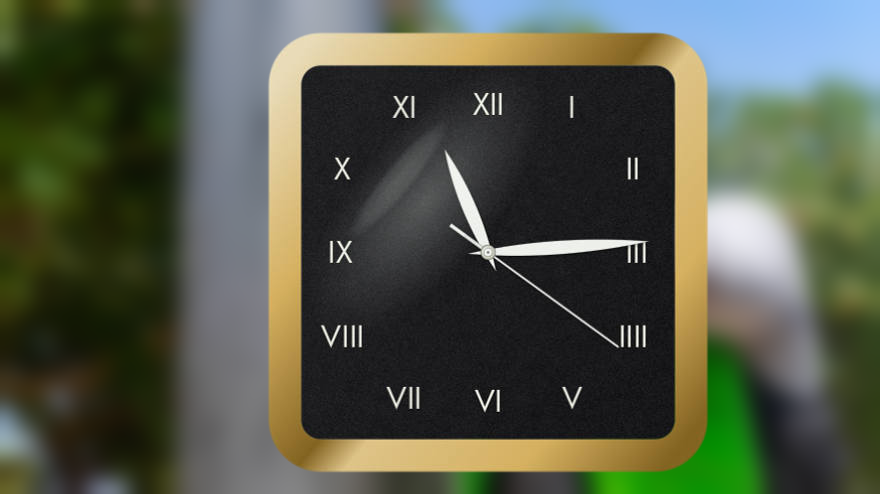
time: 11:14:21
